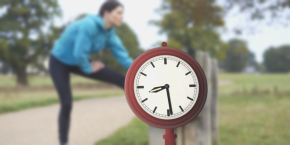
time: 8:29
